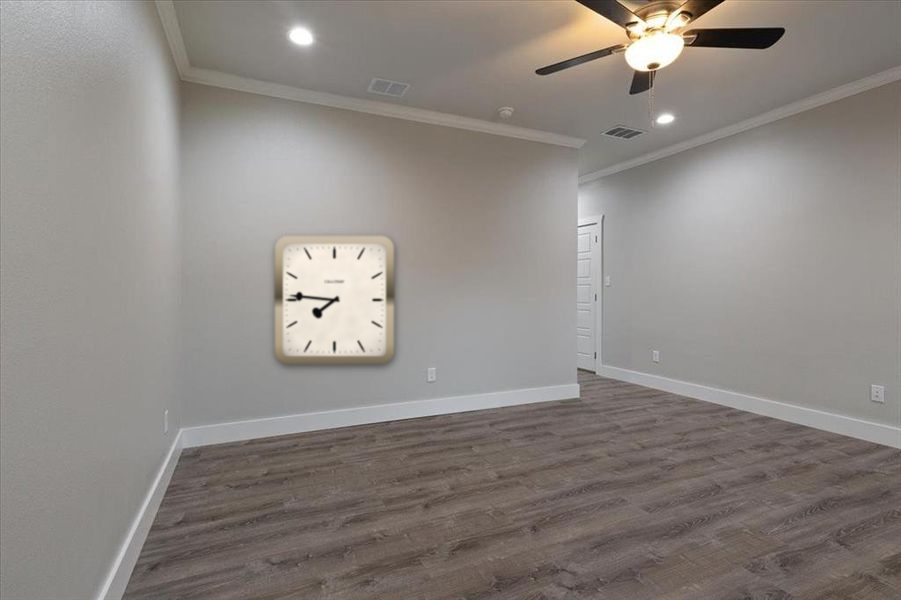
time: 7:46
